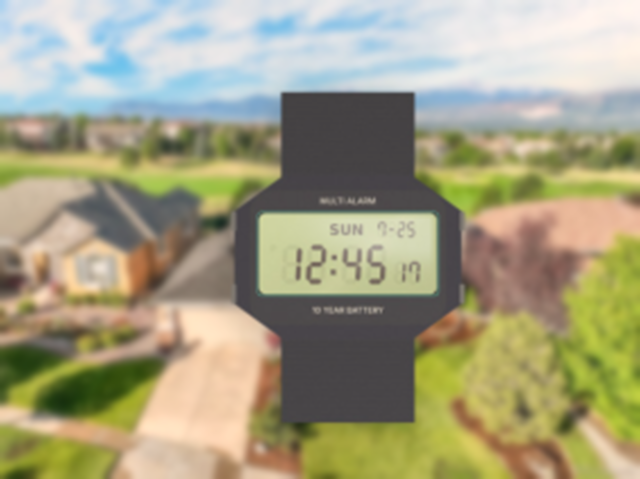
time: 12:45:17
